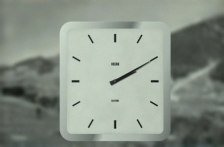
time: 2:10
